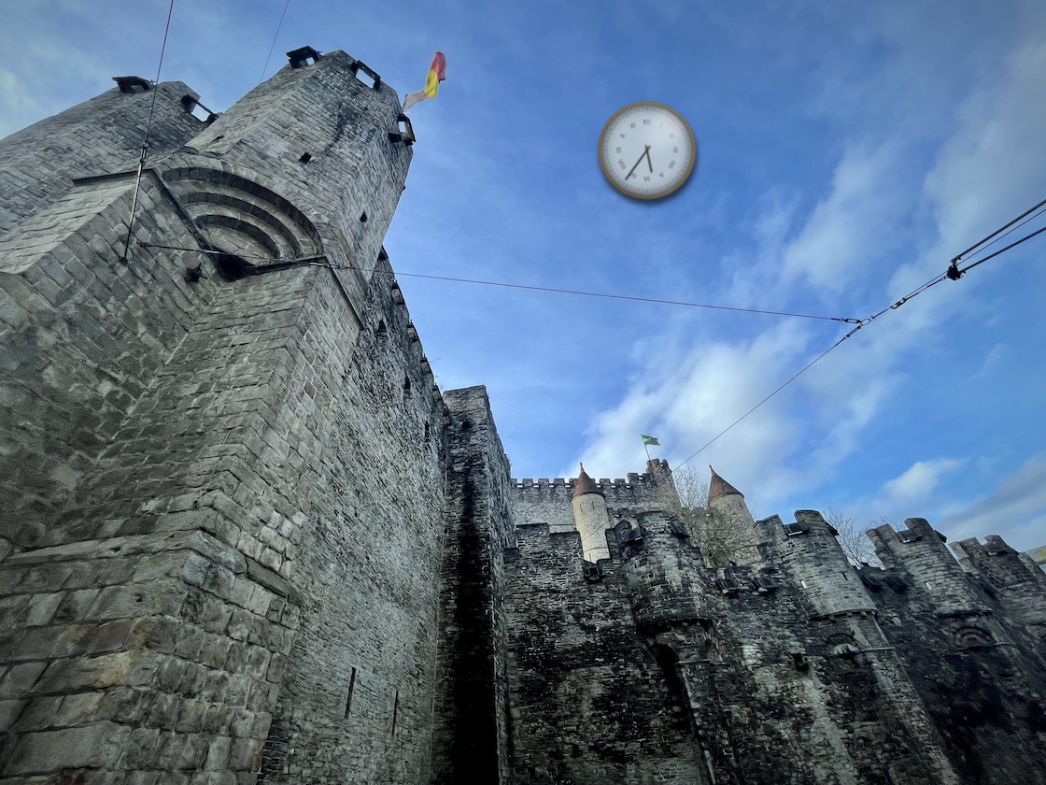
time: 5:36
